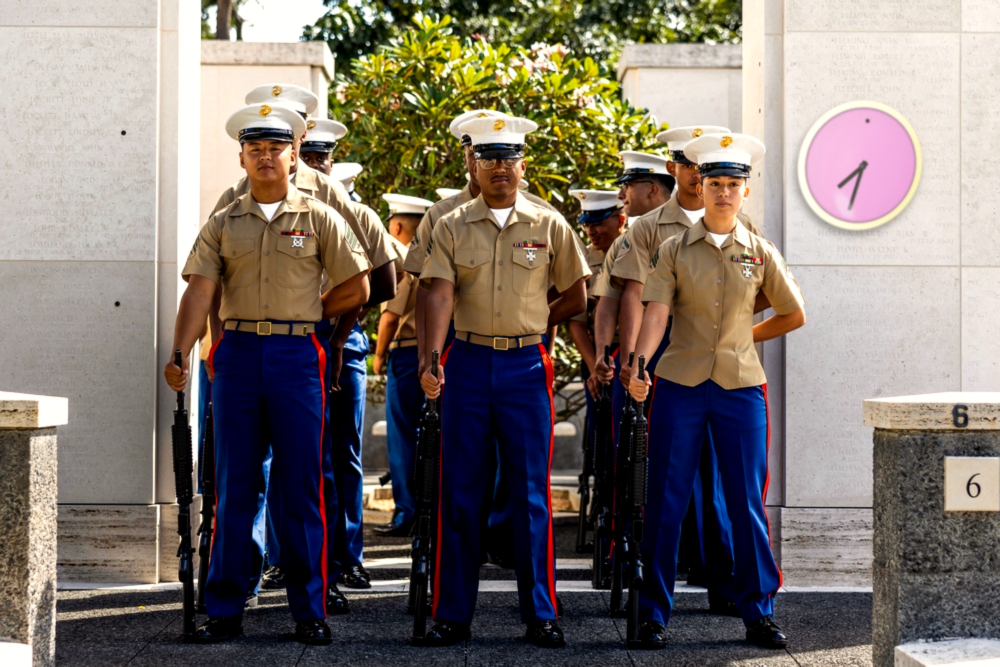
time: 7:32
